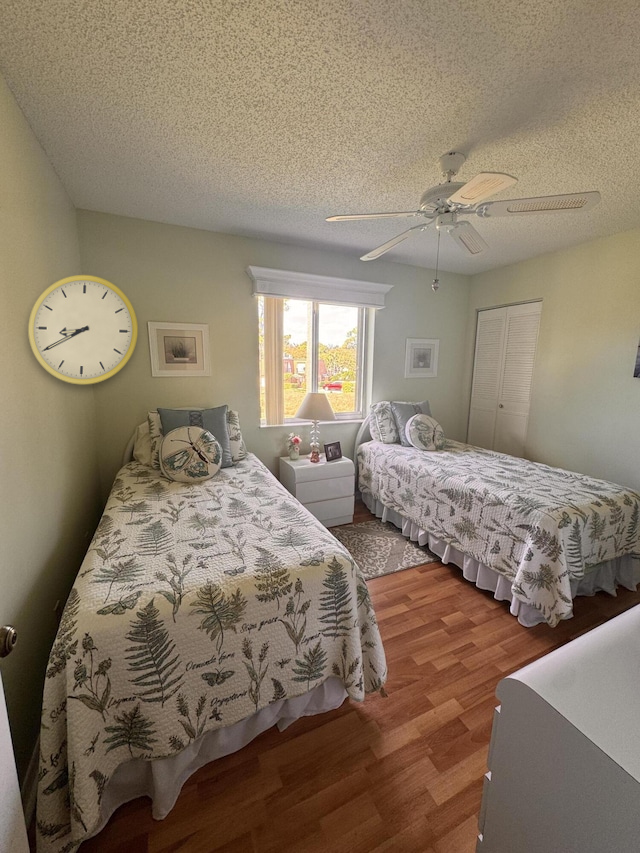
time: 8:40
